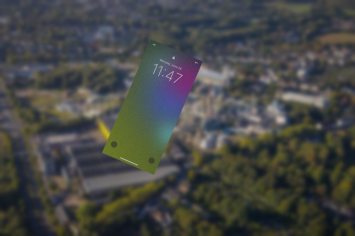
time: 11:47
